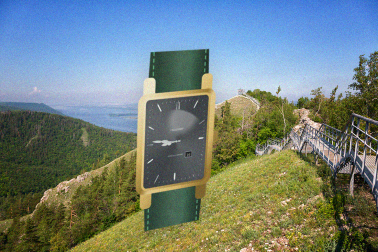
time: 8:46
